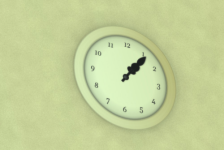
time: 1:06
